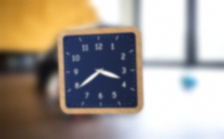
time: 3:39
